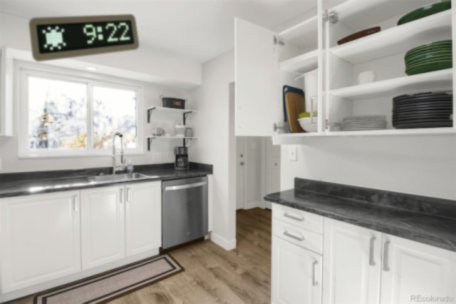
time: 9:22
